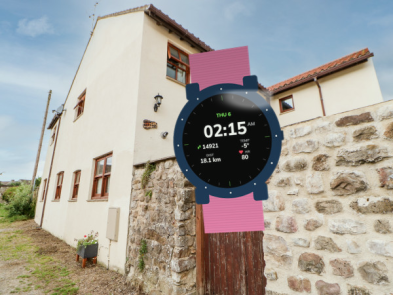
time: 2:15
